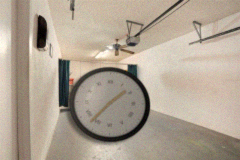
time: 1:37
